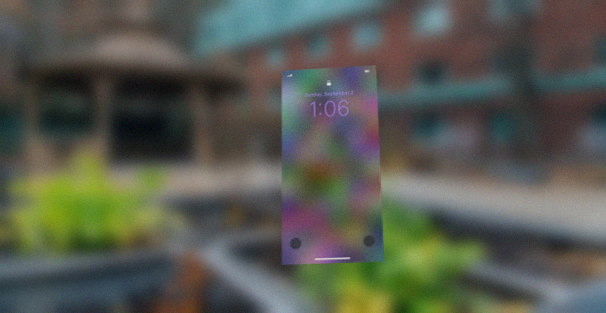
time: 1:06
